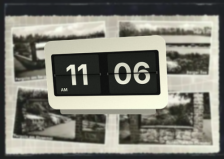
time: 11:06
